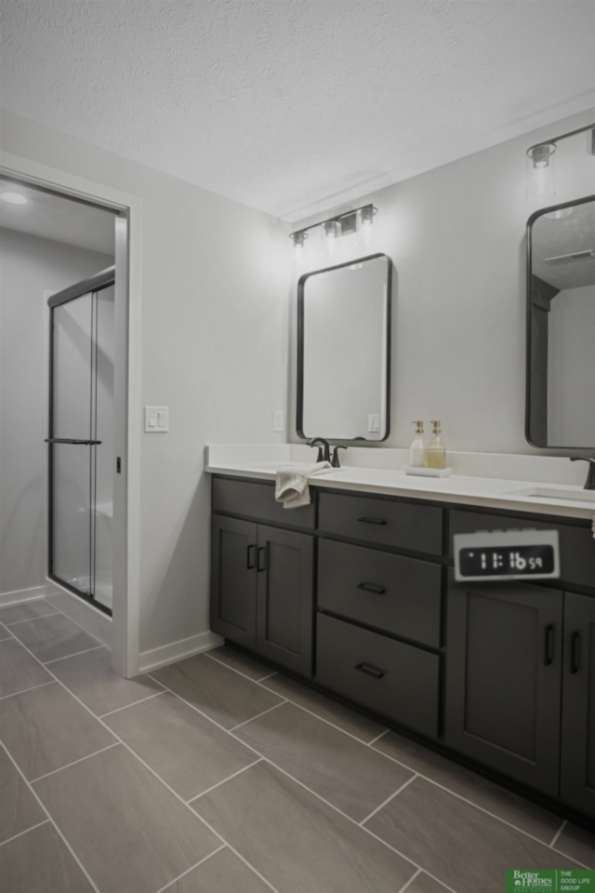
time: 11:16
